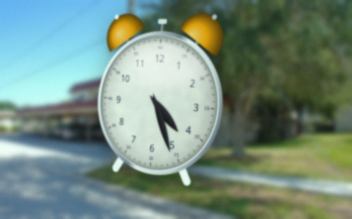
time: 4:26
